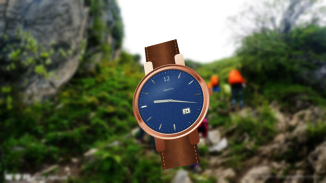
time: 9:18
